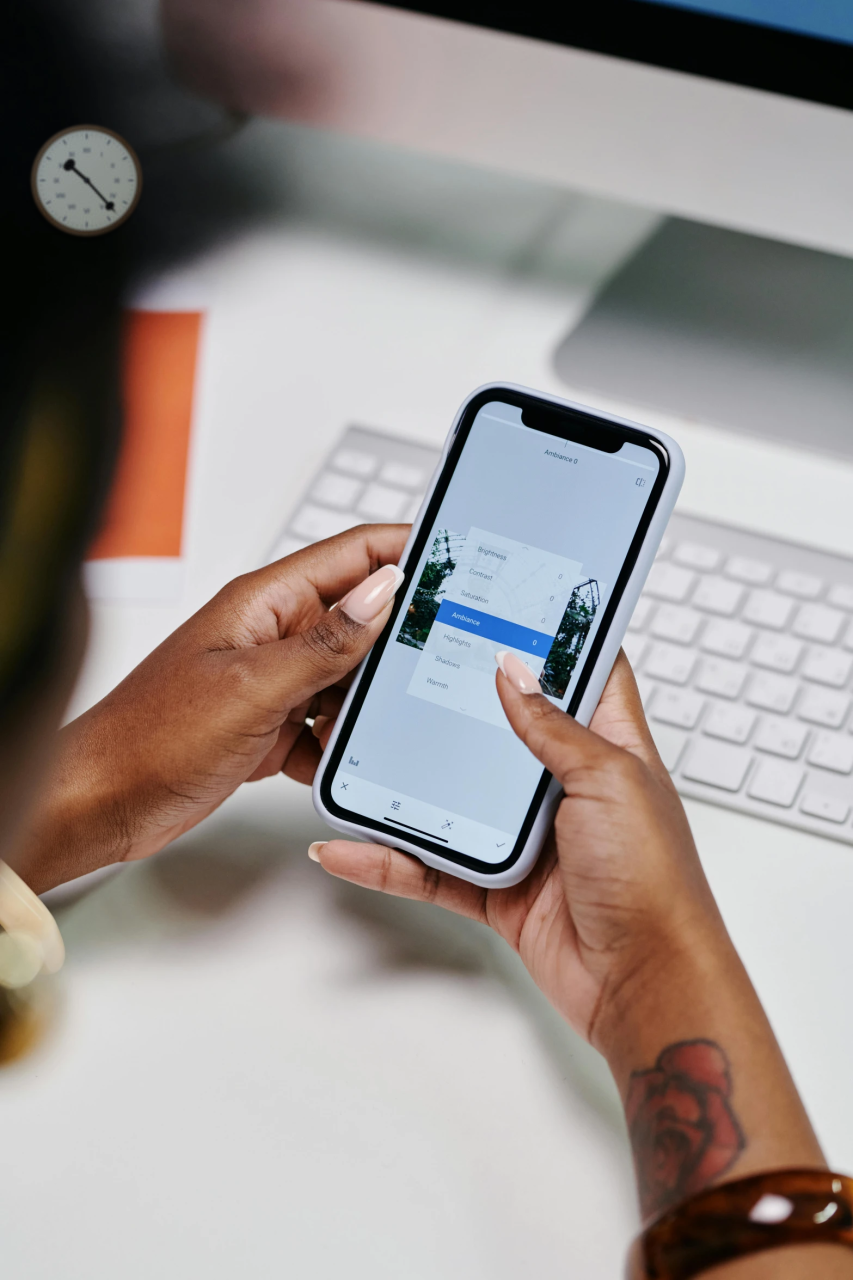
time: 10:23
